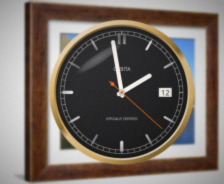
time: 1:58:22
